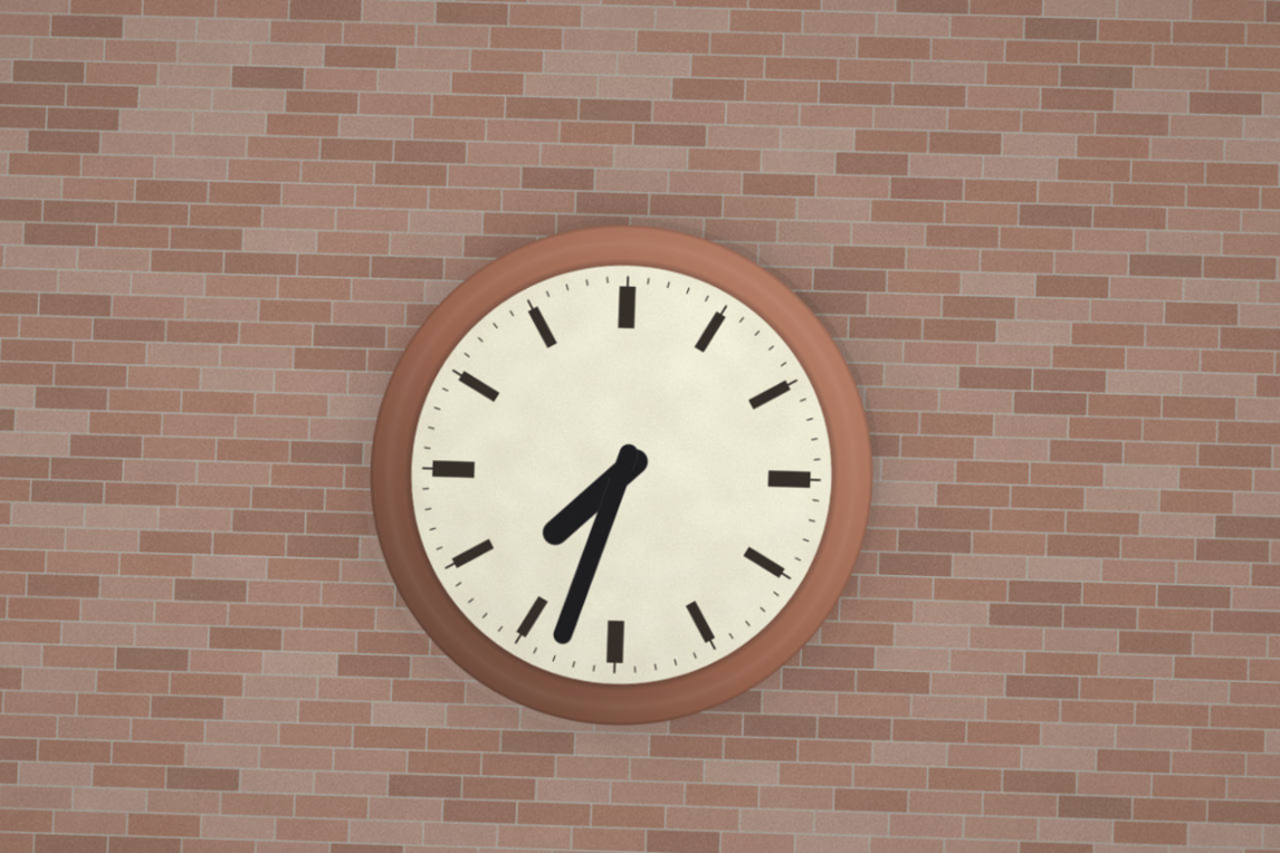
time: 7:33
